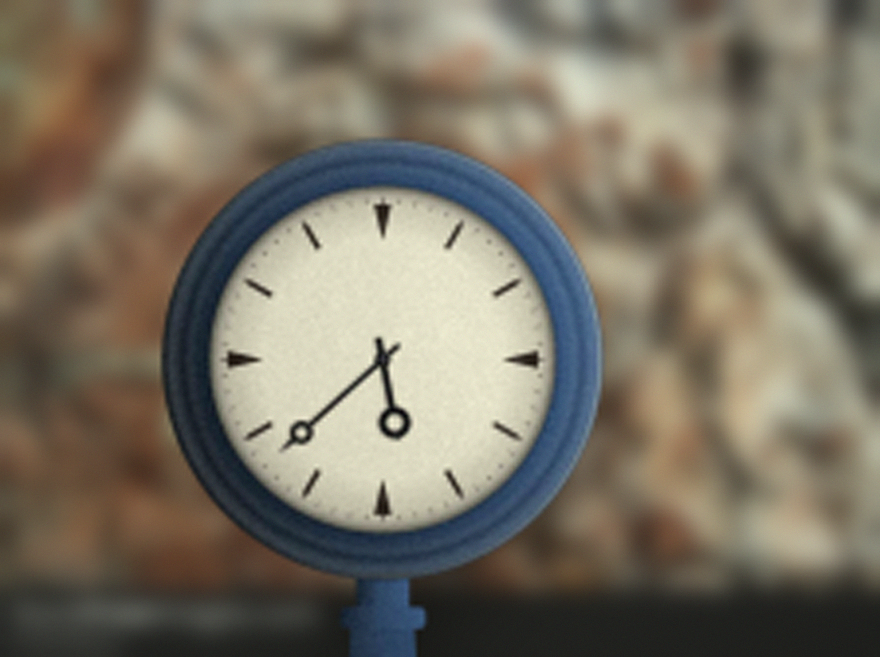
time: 5:38
